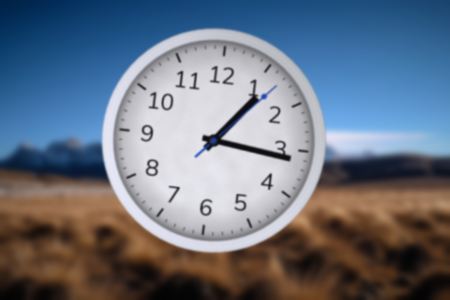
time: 1:16:07
